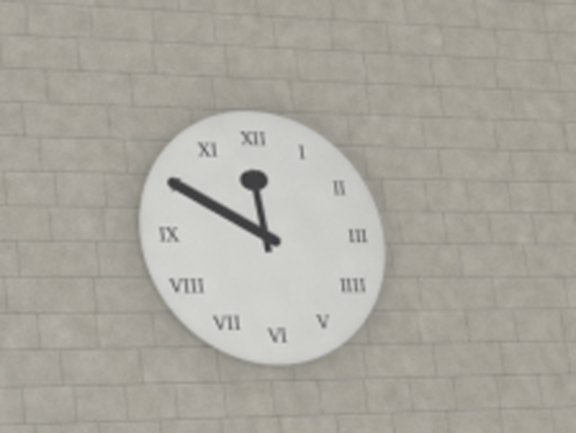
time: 11:50
